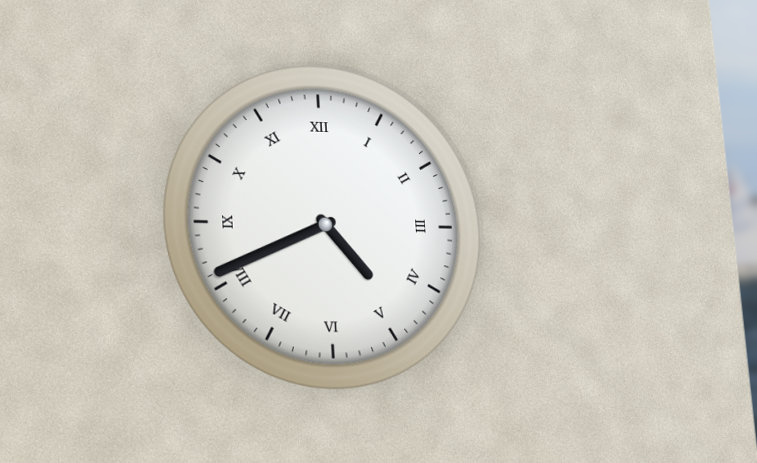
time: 4:41
